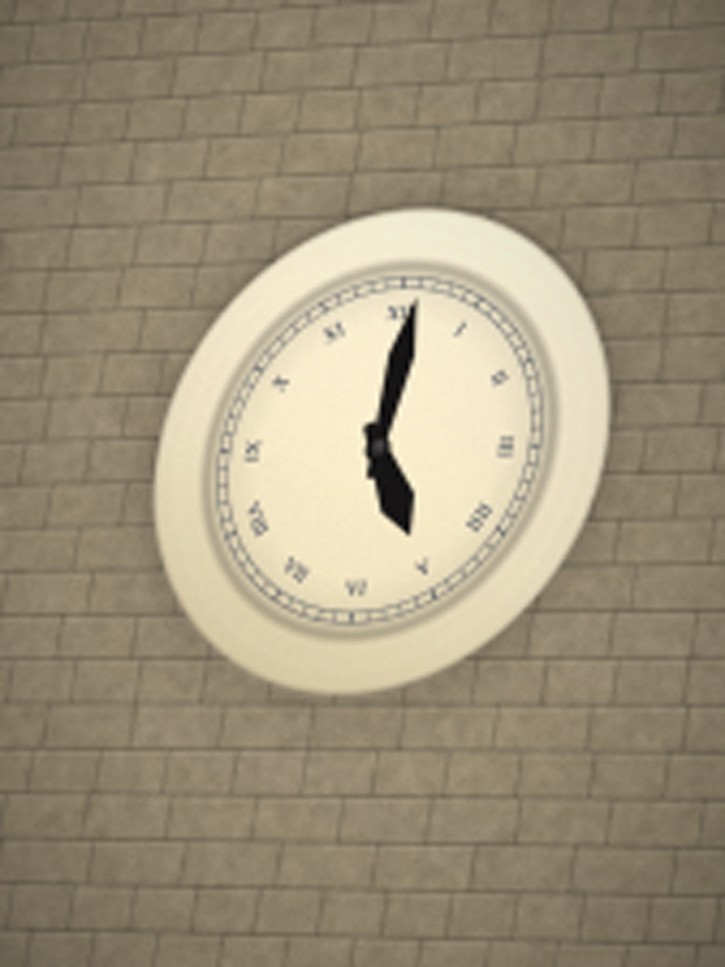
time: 5:01
